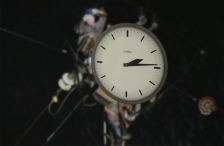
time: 2:14
